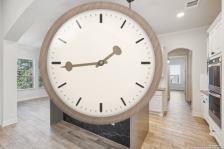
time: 1:44
